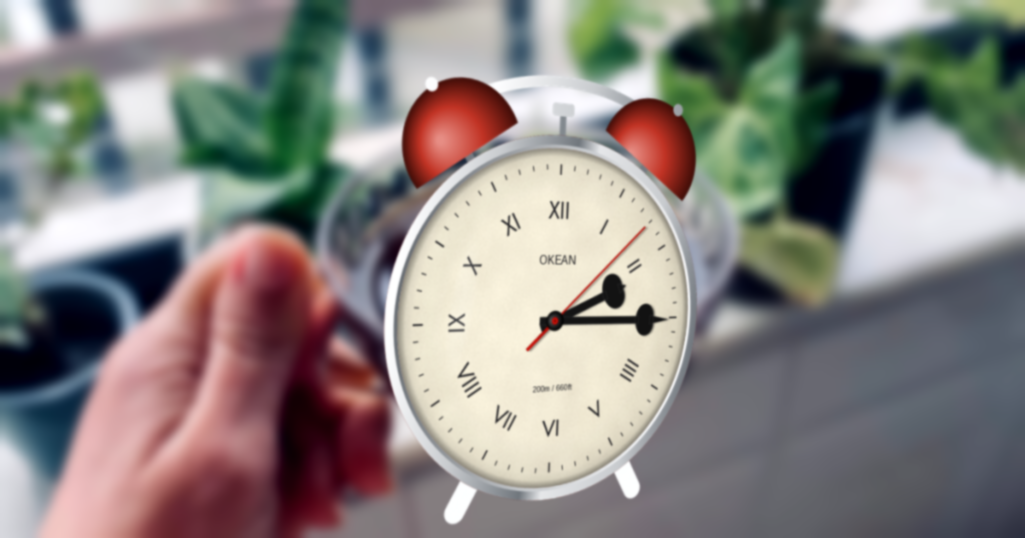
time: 2:15:08
